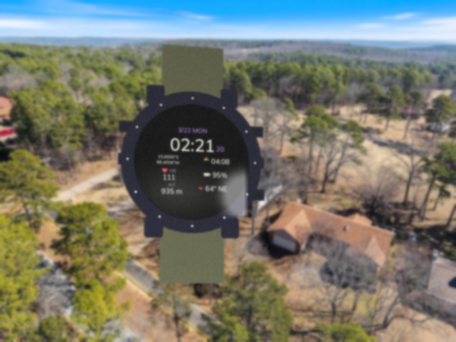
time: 2:21
